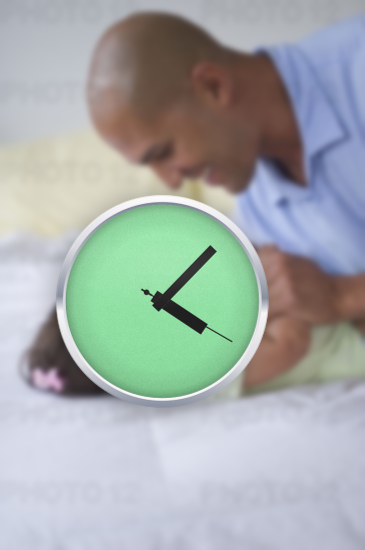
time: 4:07:20
